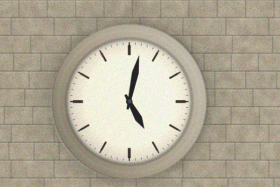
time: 5:02
